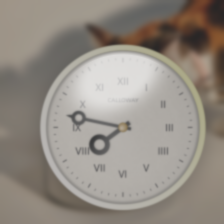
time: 7:47
